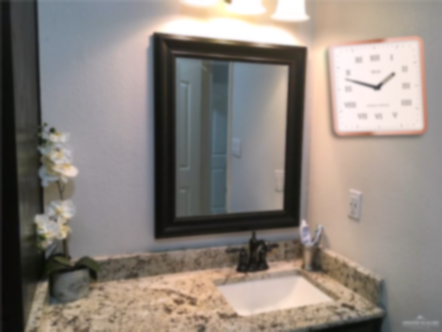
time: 1:48
